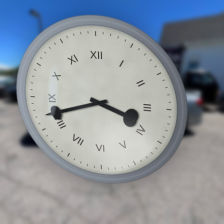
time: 3:42
